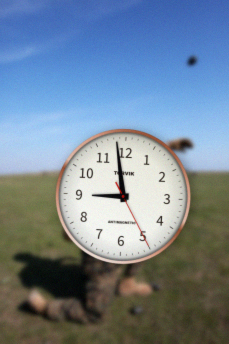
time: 8:58:25
